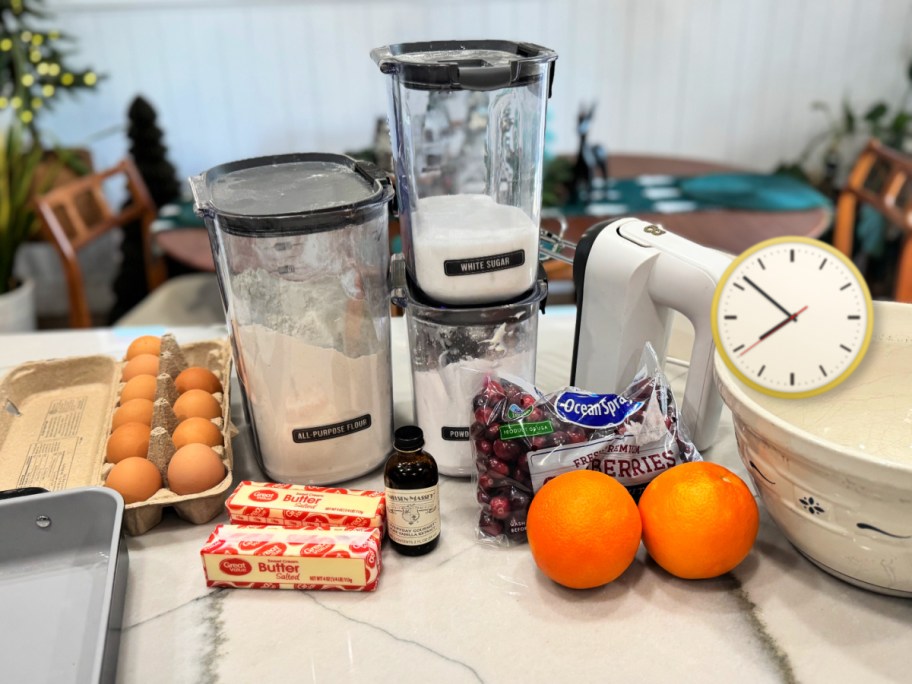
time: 7:51:39
